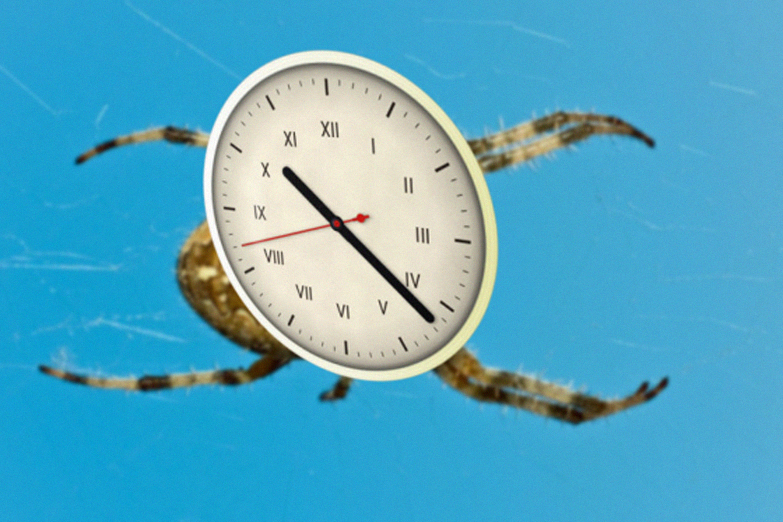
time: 10:21:42
